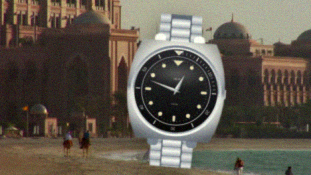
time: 12:48
